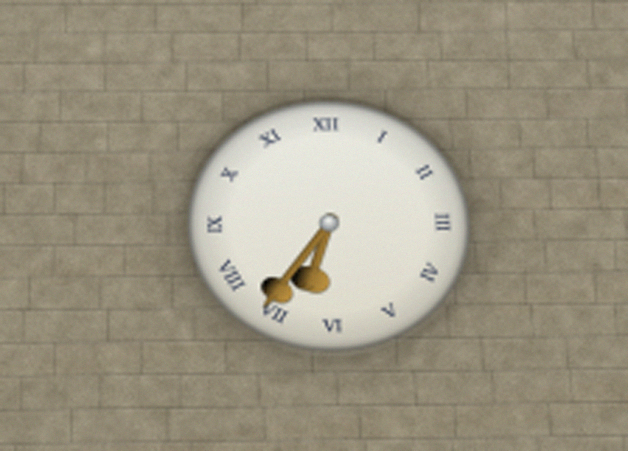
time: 6:36
